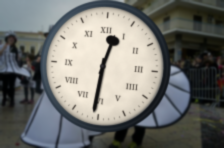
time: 12:31
